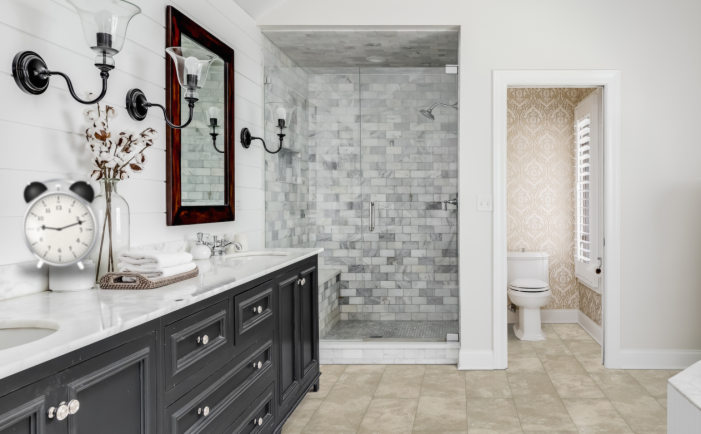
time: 9:12
